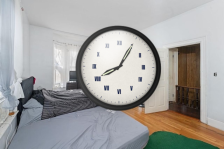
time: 8:05
